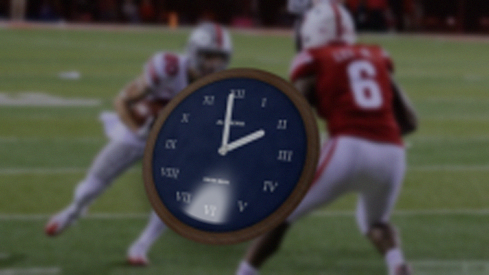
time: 1:59
